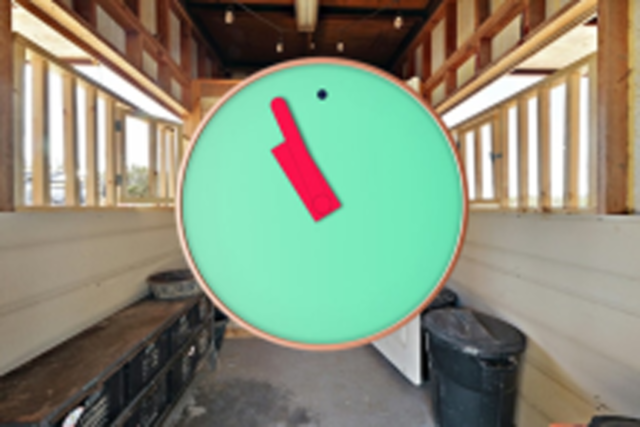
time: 10:56
